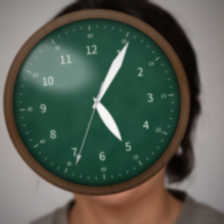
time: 5:05:34
